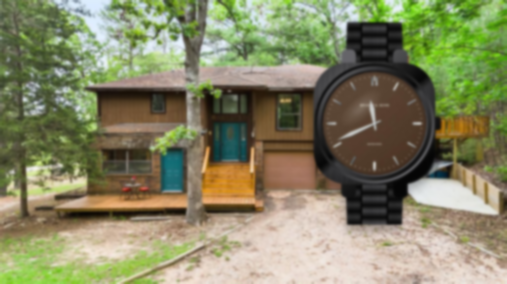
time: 11:41
